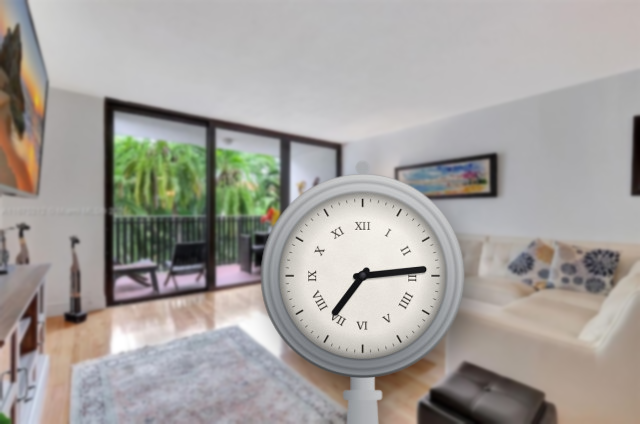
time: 7:14
